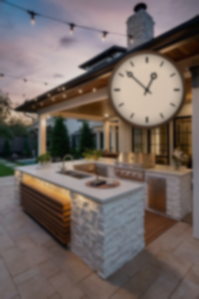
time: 12:52
